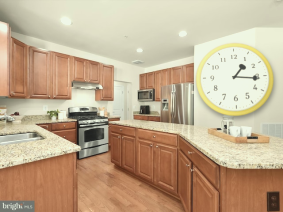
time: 1:16
